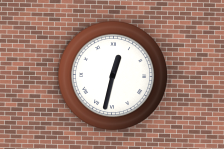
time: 12:32
